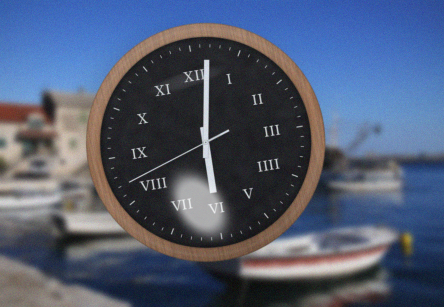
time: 6:01:42
